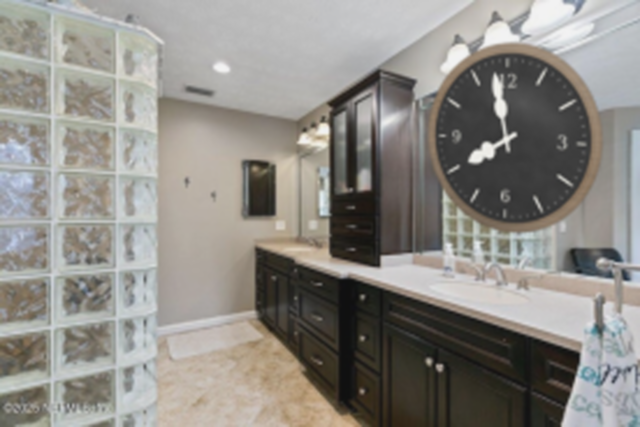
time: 7:58
